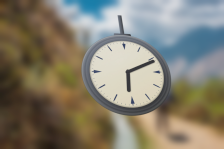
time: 6:11
